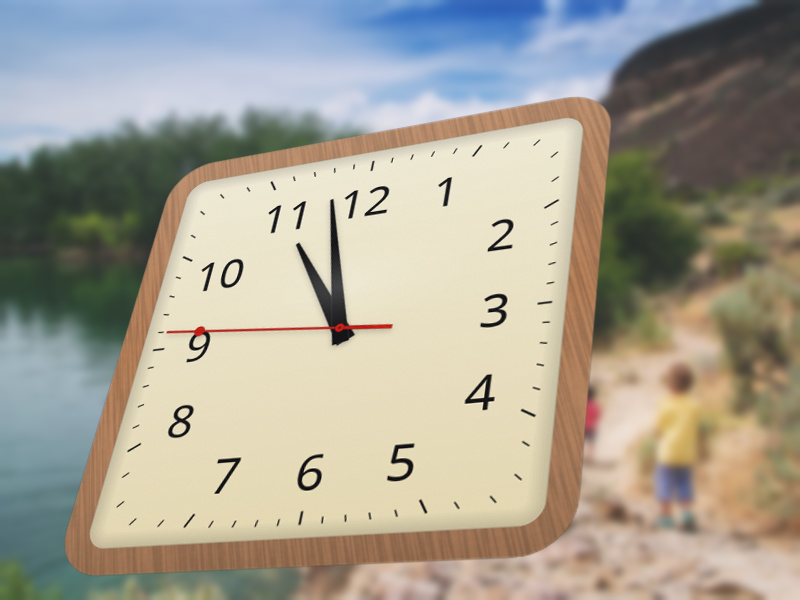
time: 10:57:46
